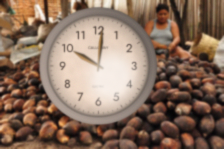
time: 10:01
